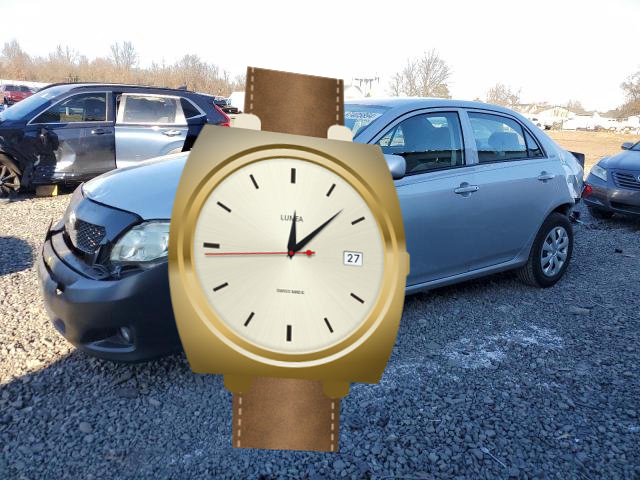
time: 12:07:44
